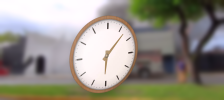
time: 6:07
